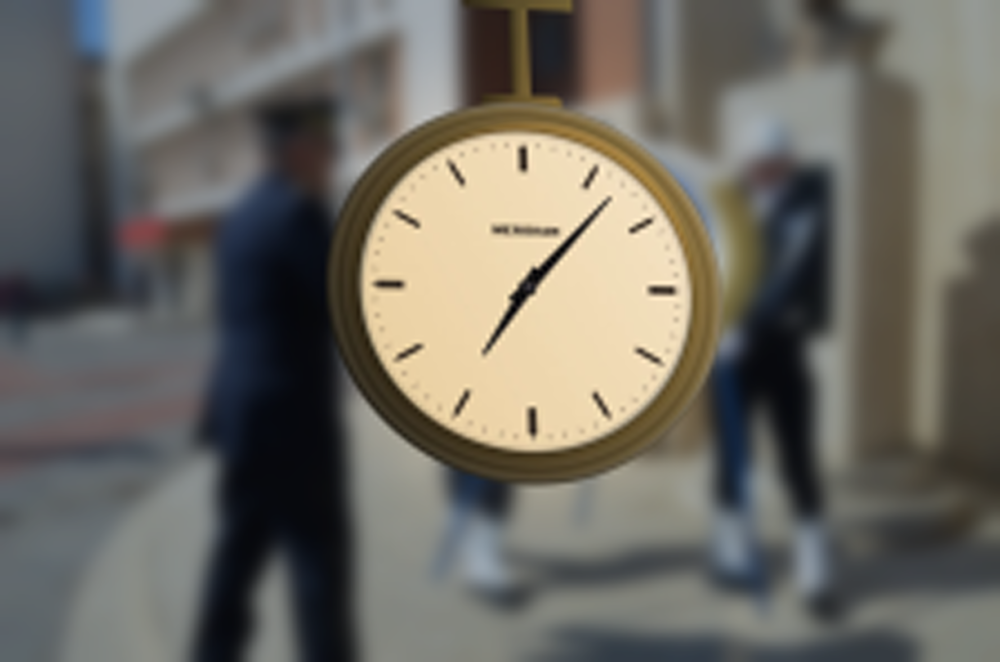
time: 7:07
